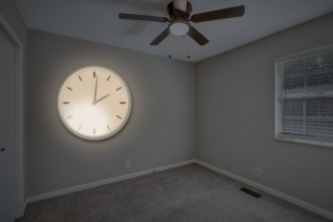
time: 2:01
